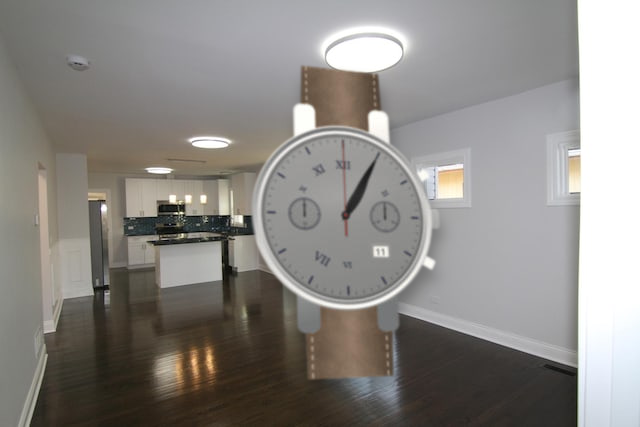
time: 1:05
